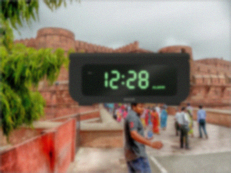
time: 12:28
